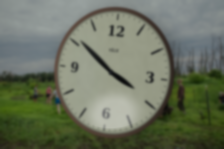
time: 3:51
